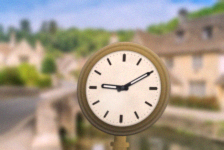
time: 9:10
